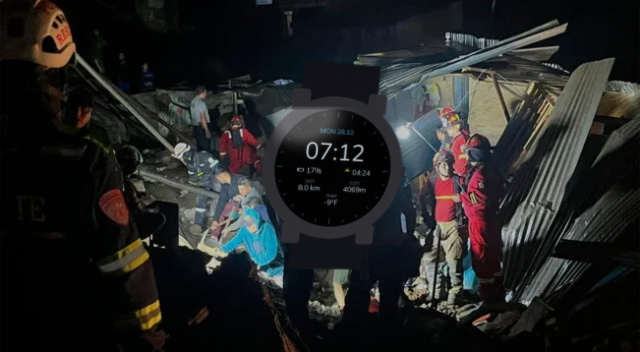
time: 7:12
